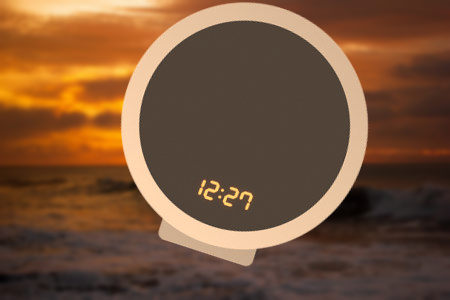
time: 12:27
